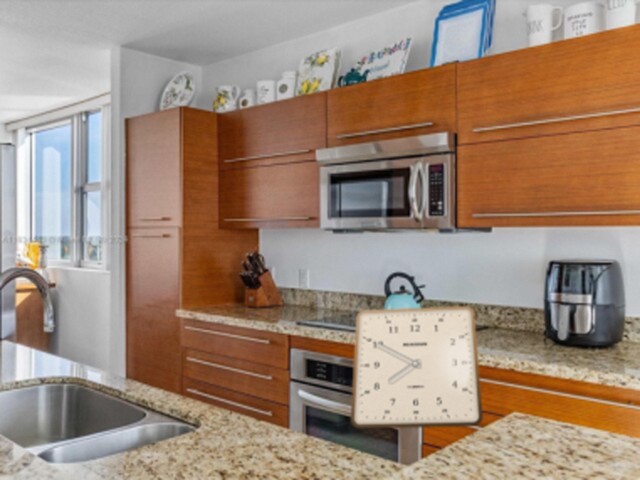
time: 7:50
